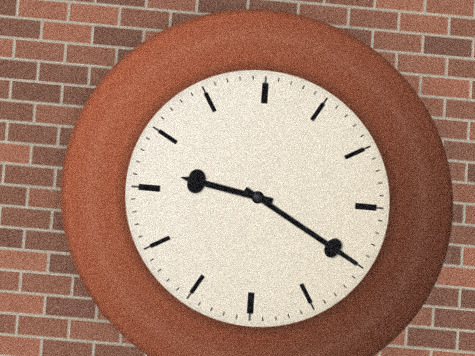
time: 9:20
